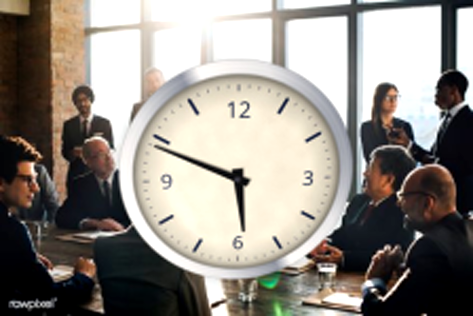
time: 5:49
